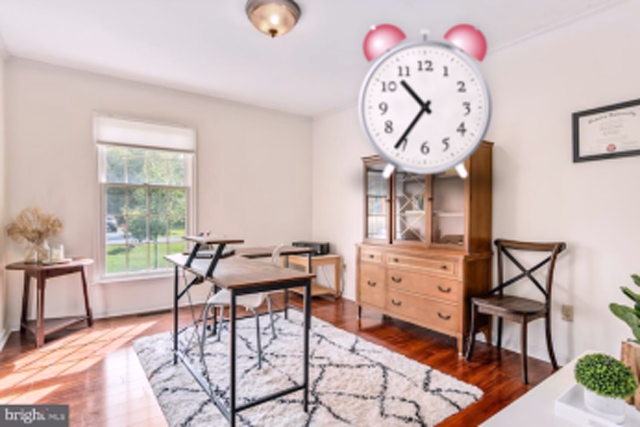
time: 10:36
